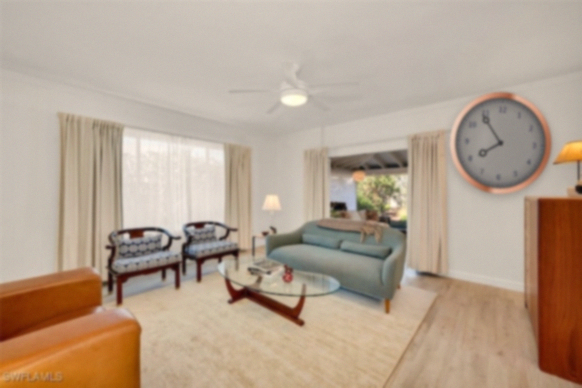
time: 7:54
